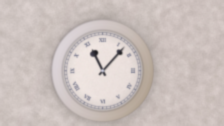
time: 11:07
